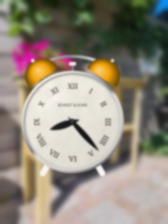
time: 8:23
